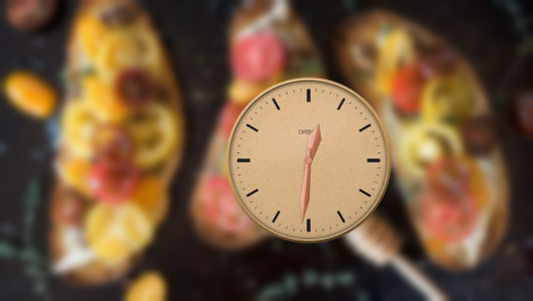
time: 12:31
